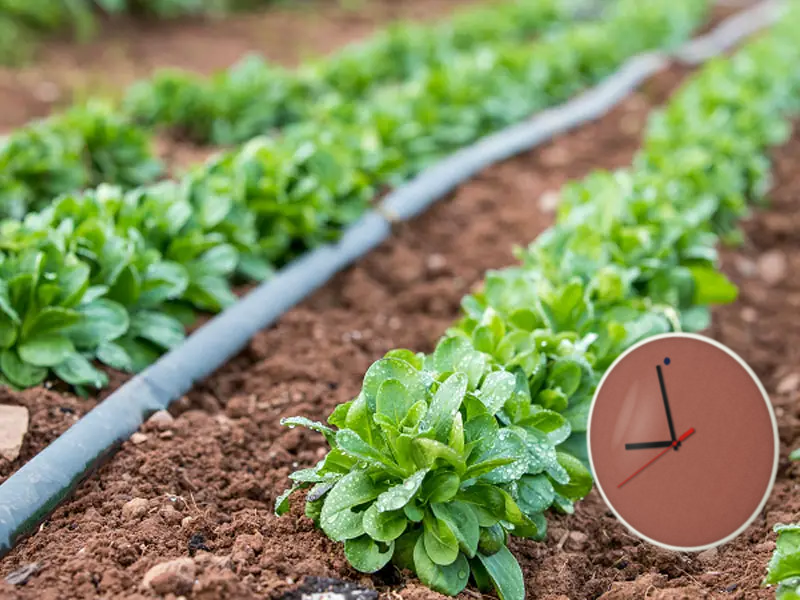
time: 8:58:40
